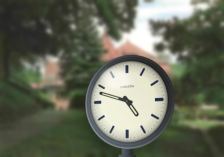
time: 4:48
